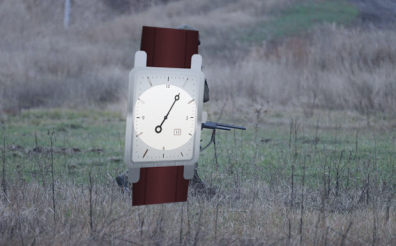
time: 7:05
